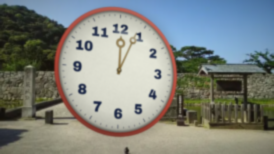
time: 12:04
